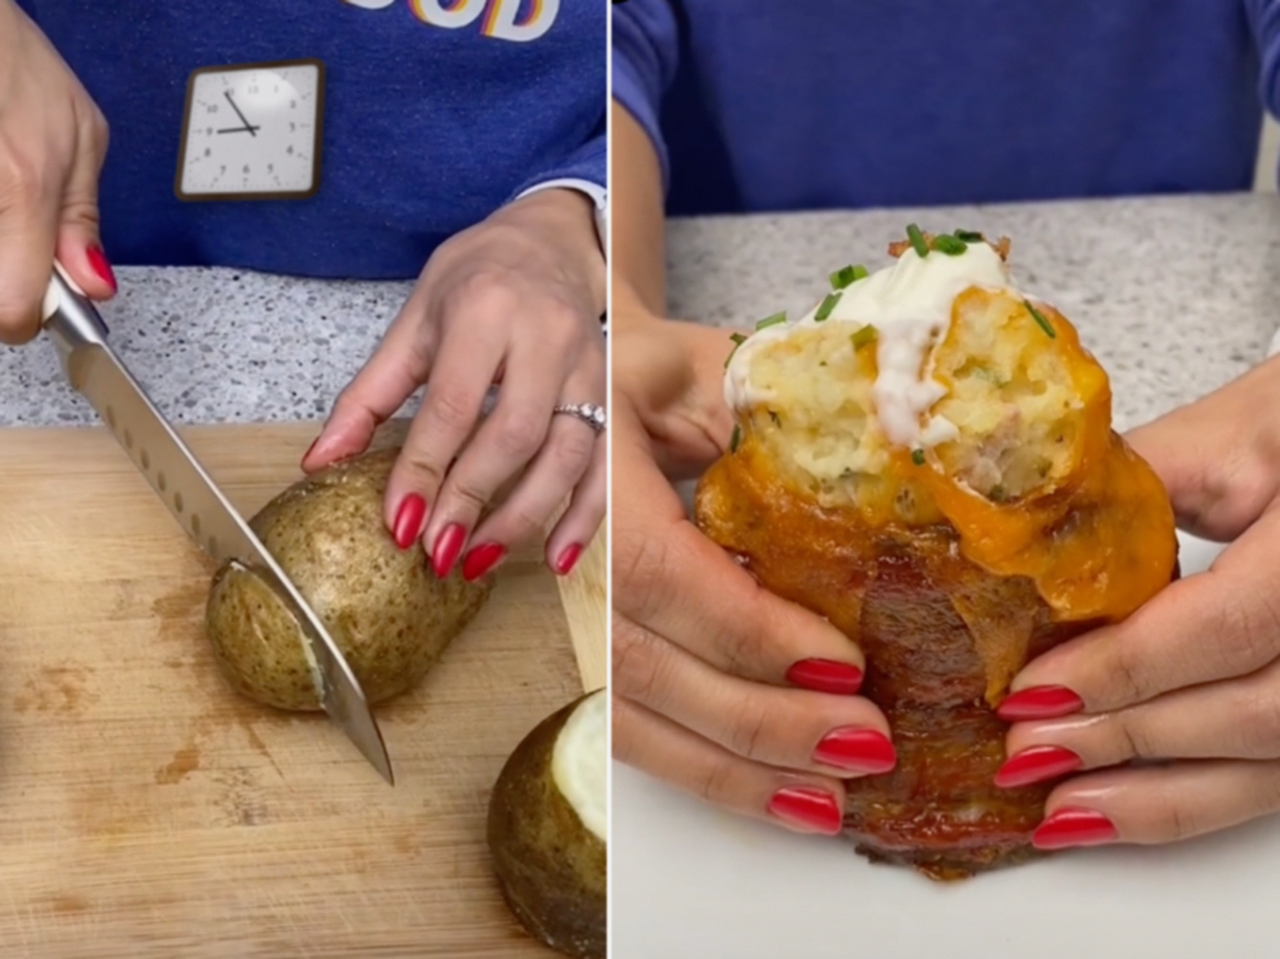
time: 8:54
